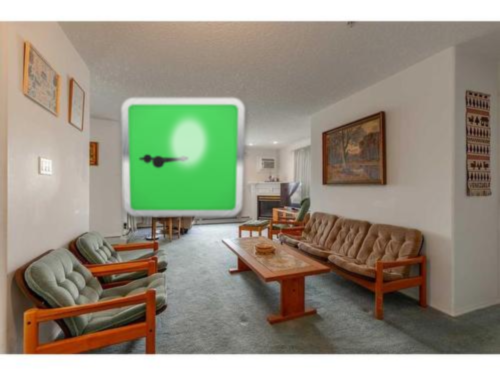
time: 8:45
